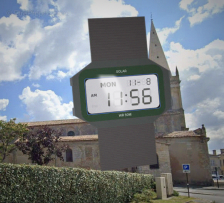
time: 11:56
